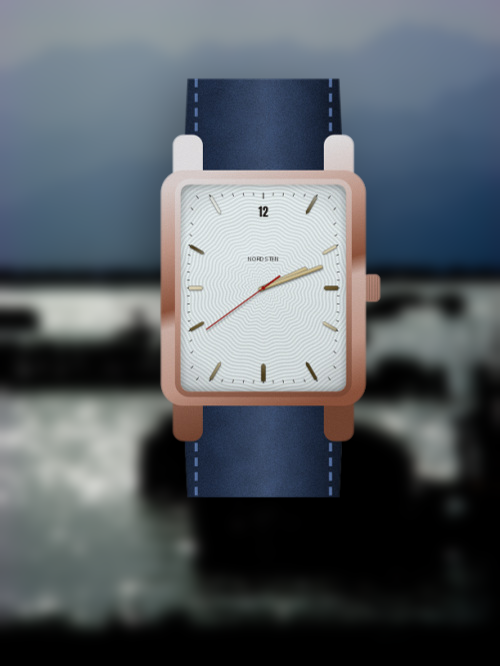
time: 2:11:39
